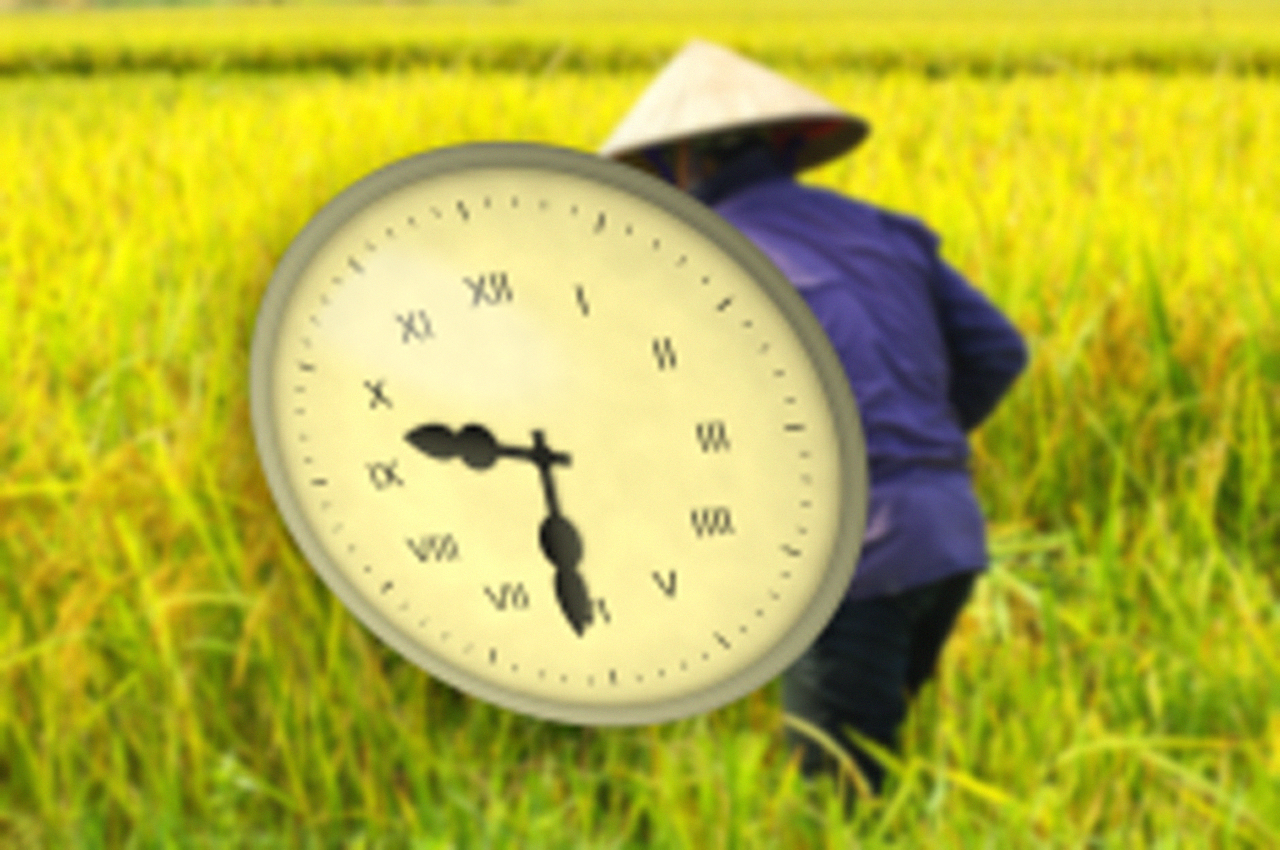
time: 9:31
